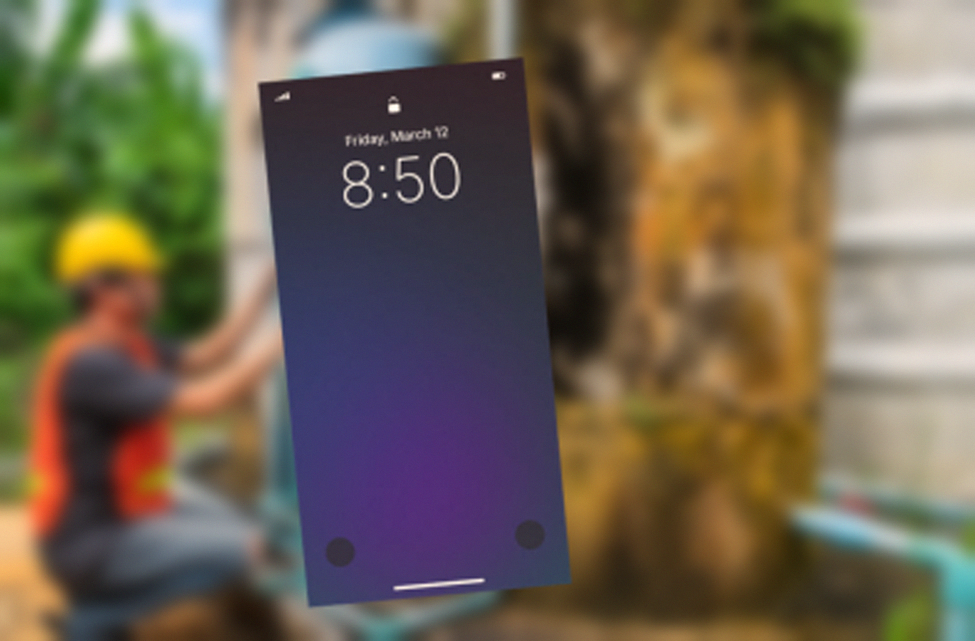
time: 8:50
